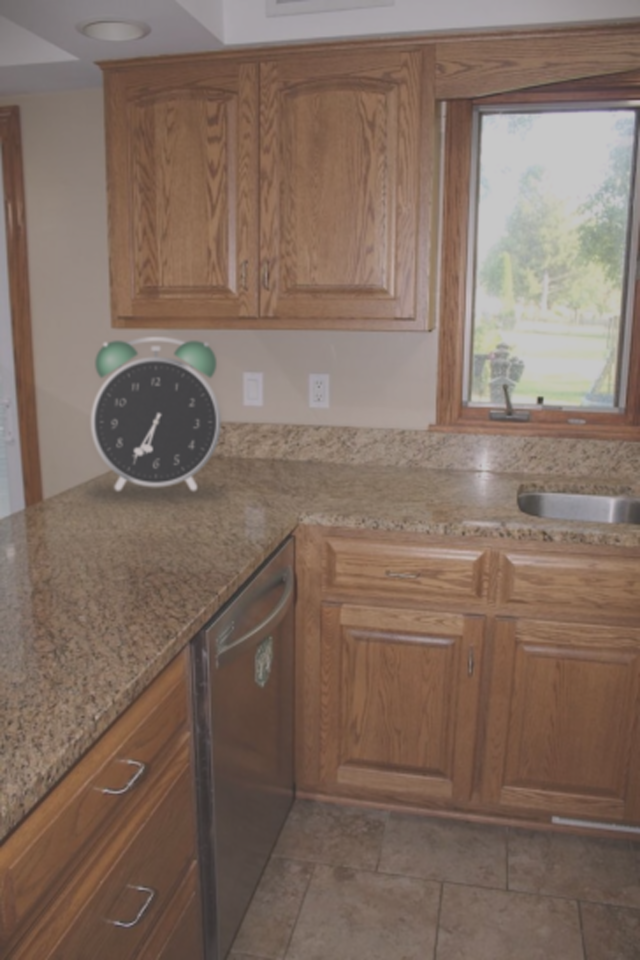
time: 6:35
